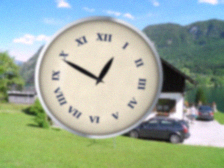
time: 12:49
